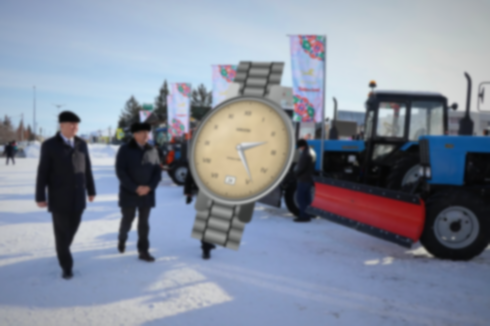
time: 2:24
